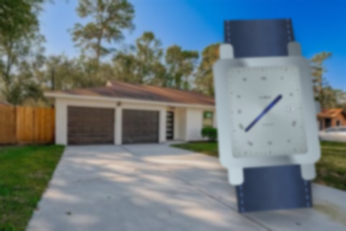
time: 1:38
